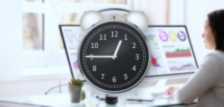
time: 12:45
